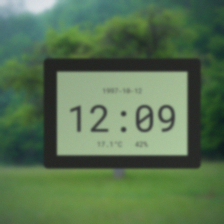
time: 12:09
